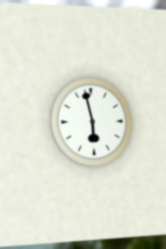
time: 5:58
